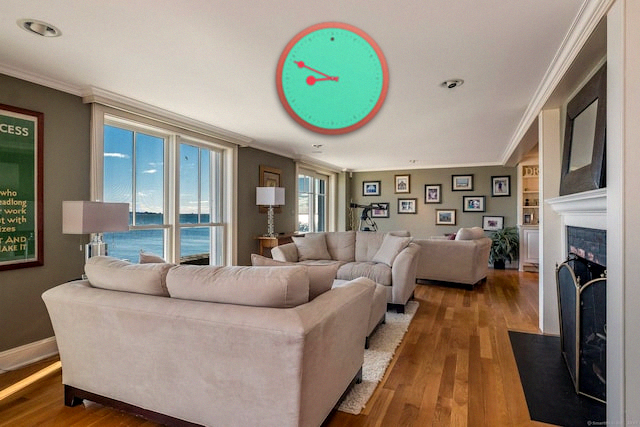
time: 8:49
